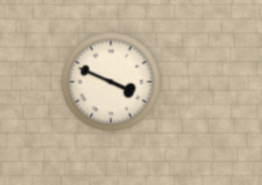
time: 3:49
